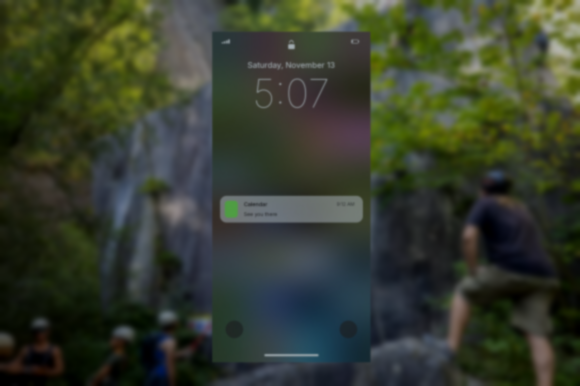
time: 5:07
